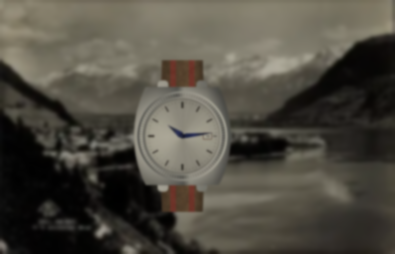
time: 10:14
